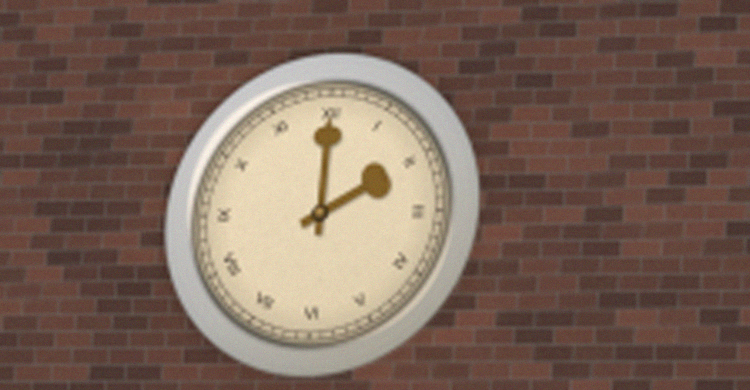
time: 2:00
